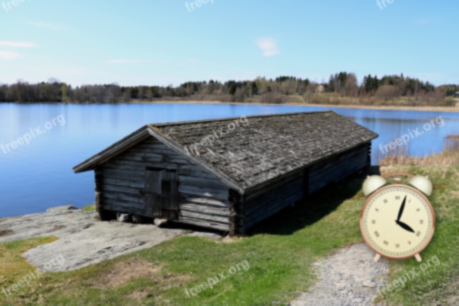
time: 4:03
